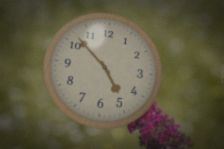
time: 4:52
